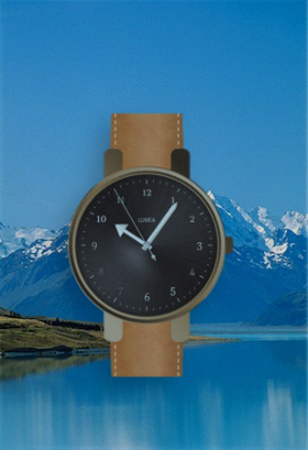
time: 10:05:55
